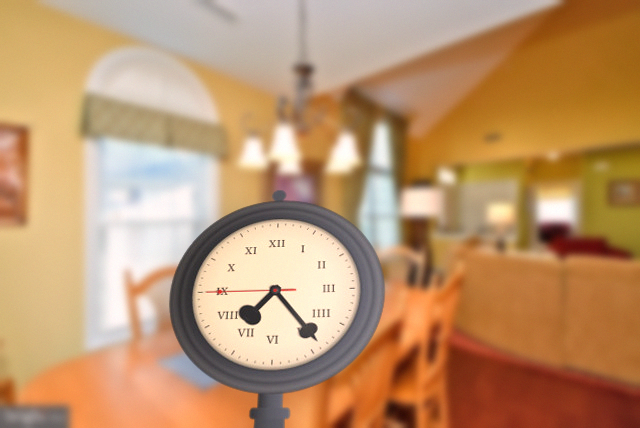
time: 7:23:45
